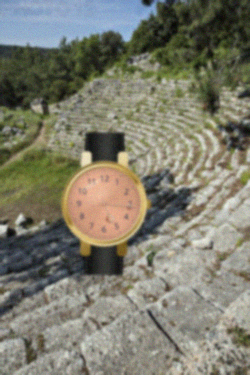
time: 5:16
